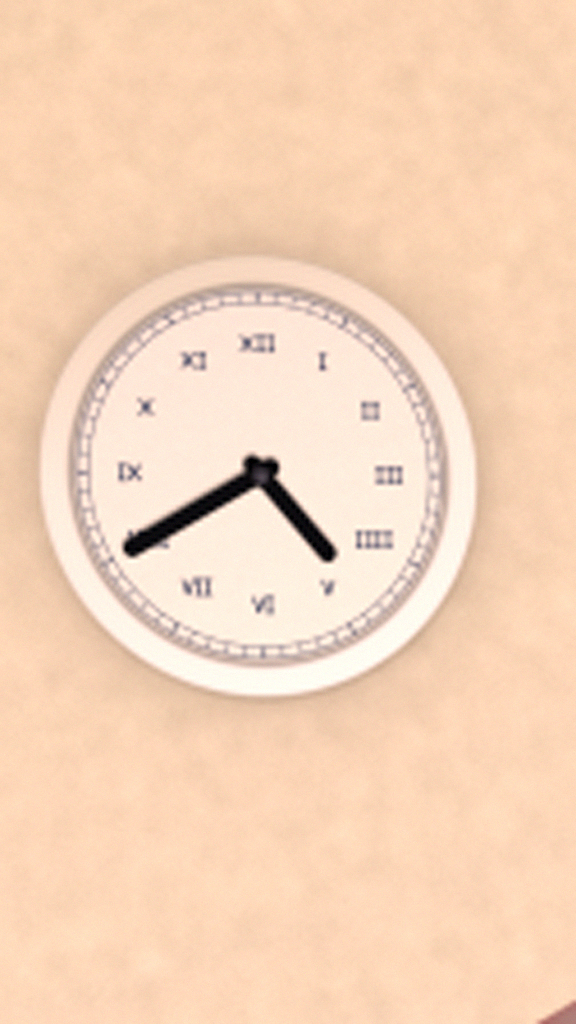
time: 4:40
